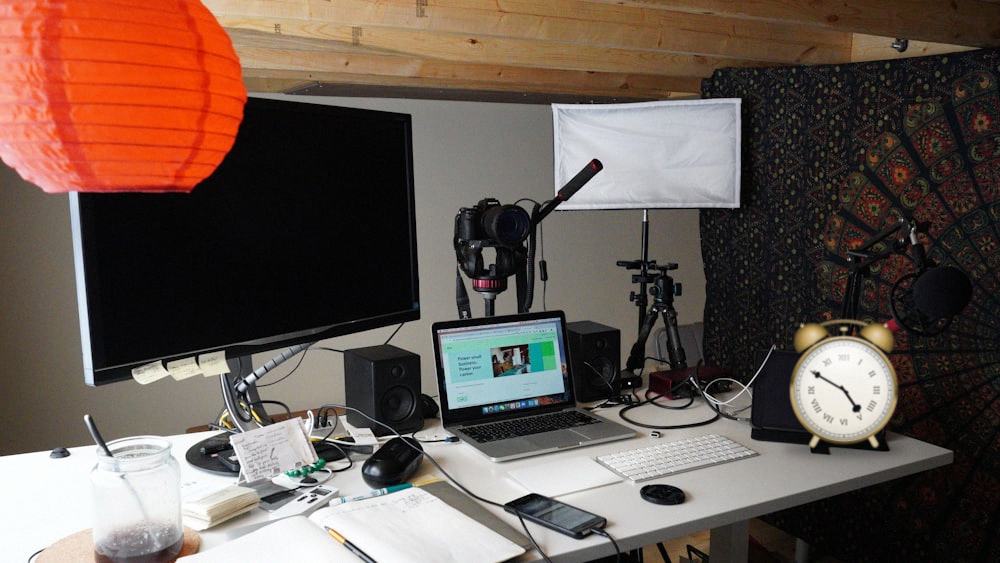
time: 4:50
